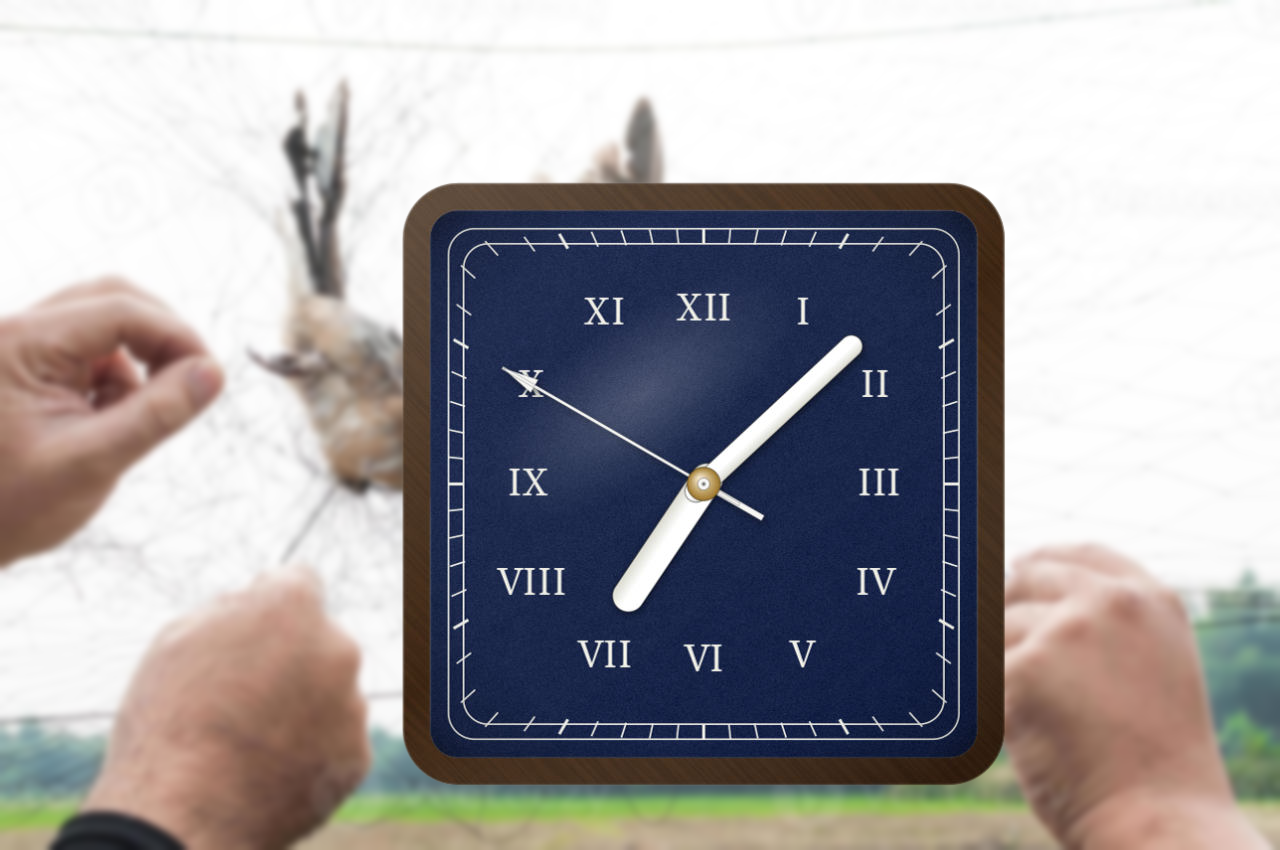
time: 7:07:50
